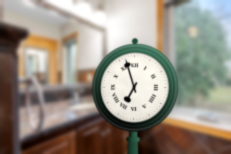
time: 6:57
